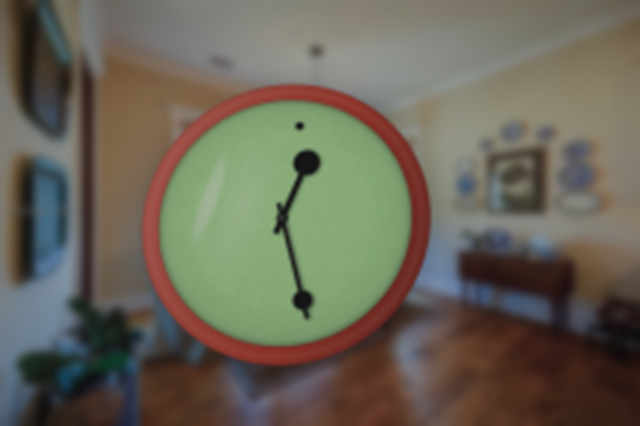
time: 12:26
